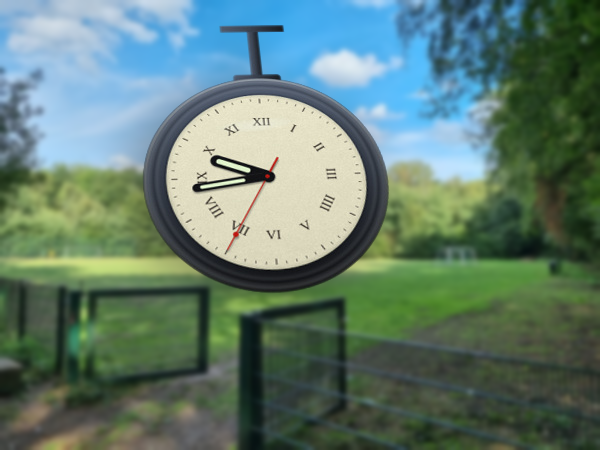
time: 9:43:35
